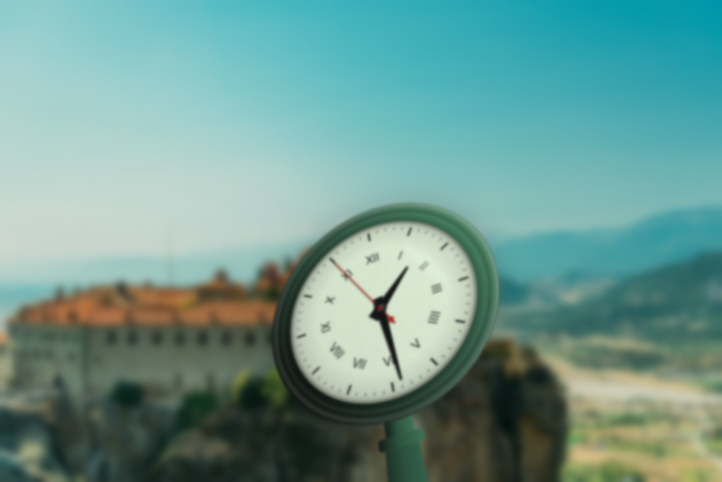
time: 1:28:55
